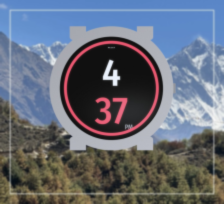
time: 4:37
